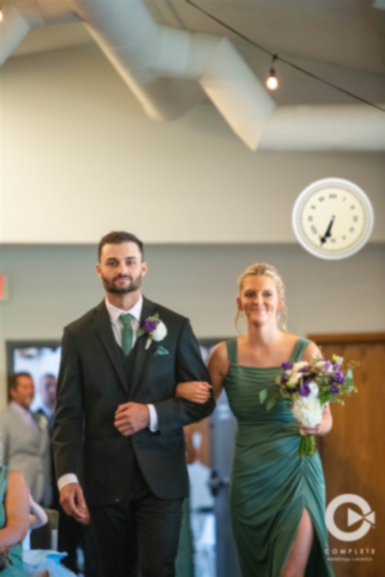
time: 6:34
